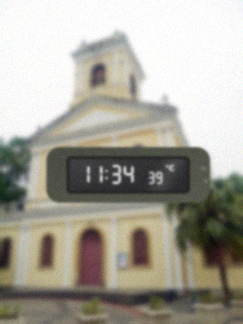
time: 11:34
